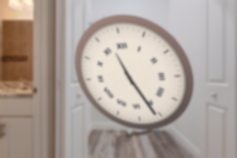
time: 11:26
